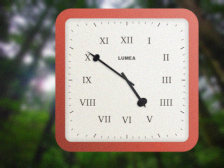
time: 4:51
